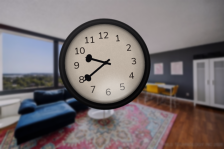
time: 9:39
